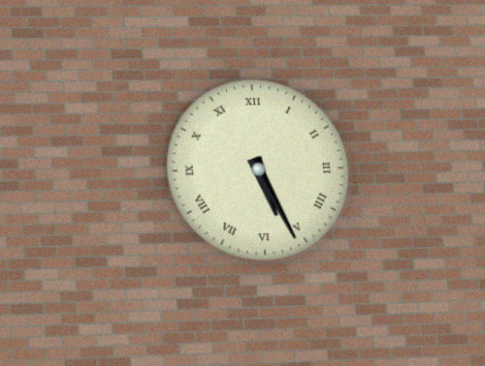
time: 5:26
